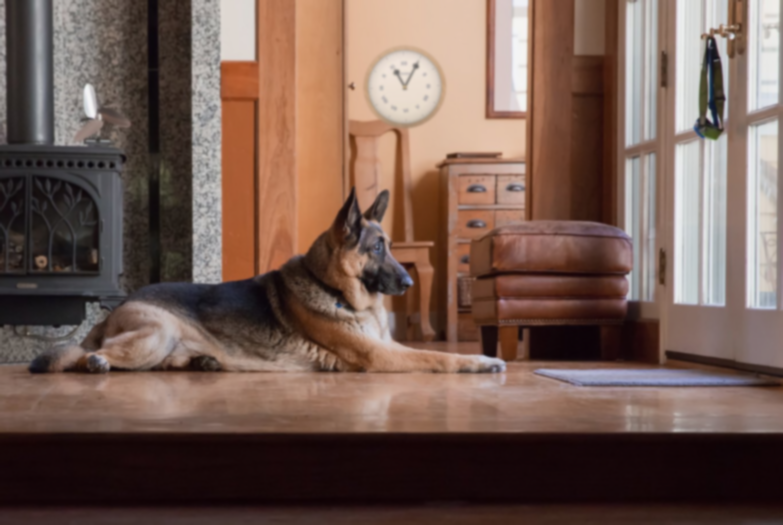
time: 11:05
